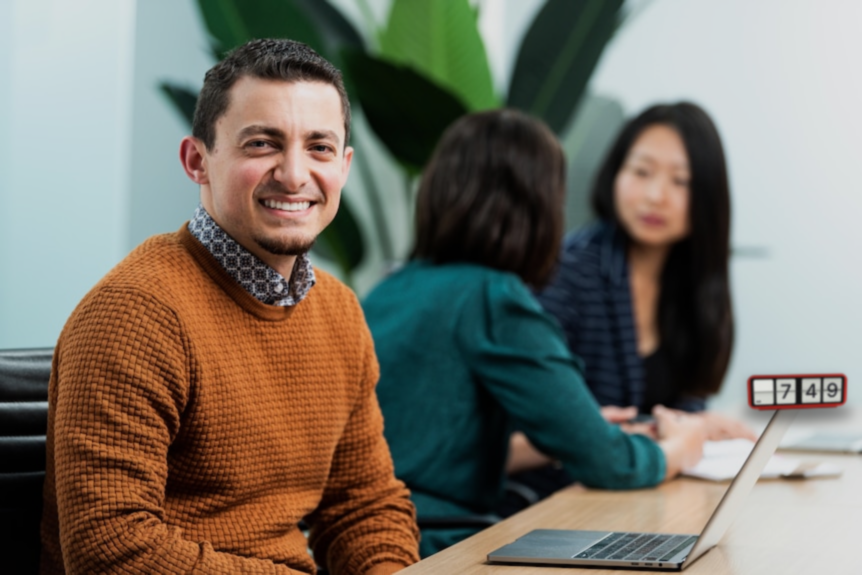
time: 7:49
